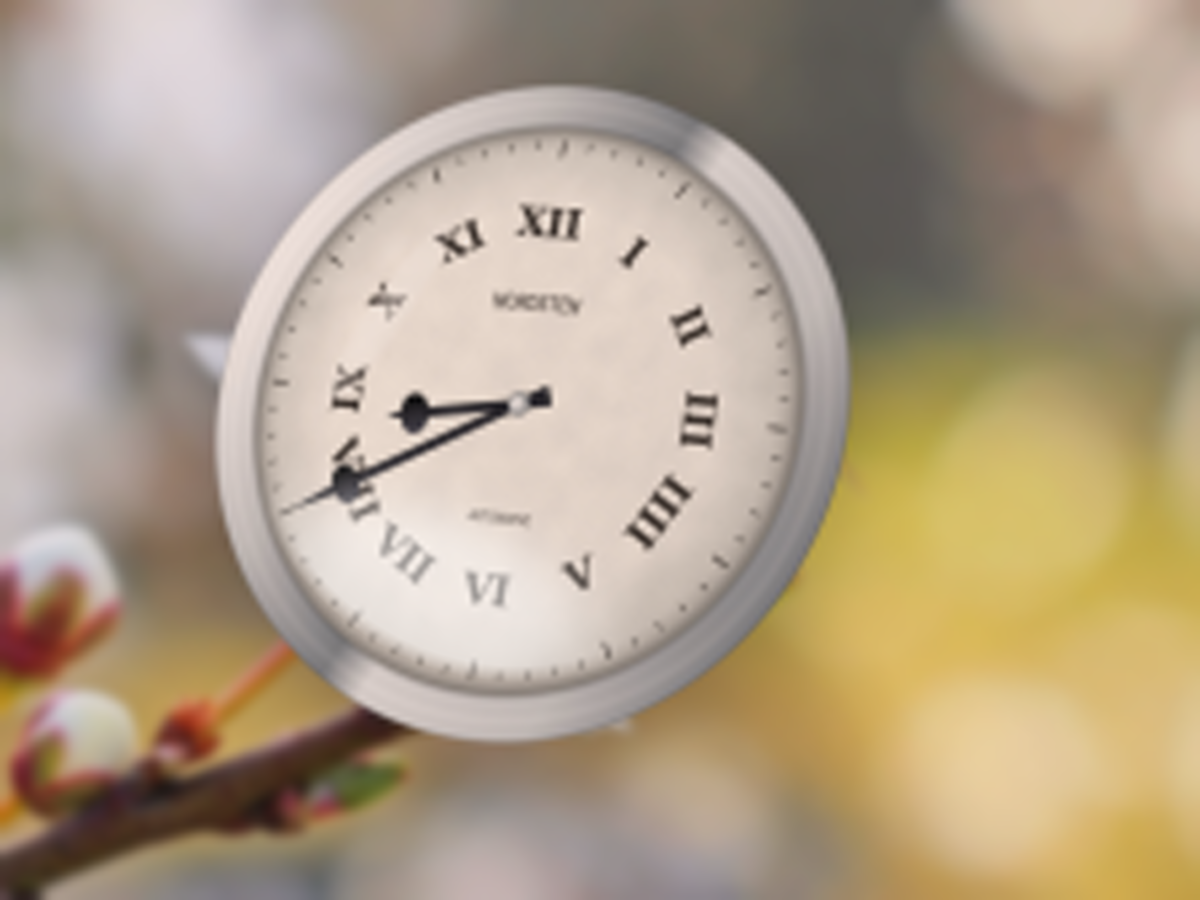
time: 8:40
